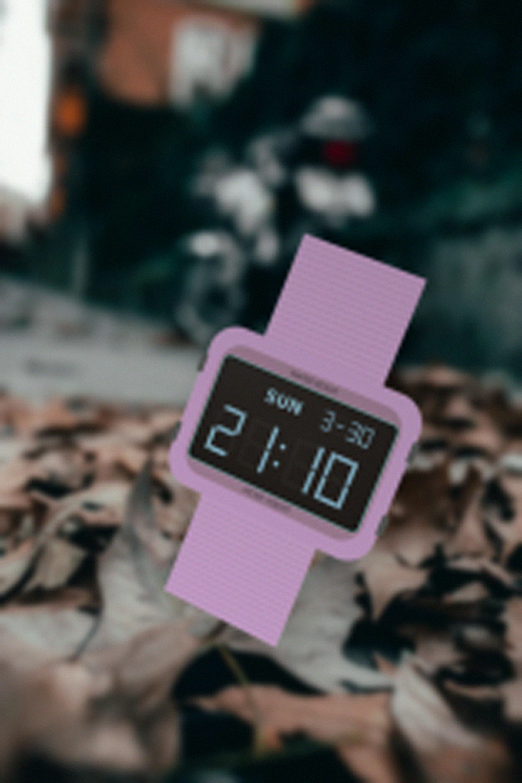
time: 21:10
